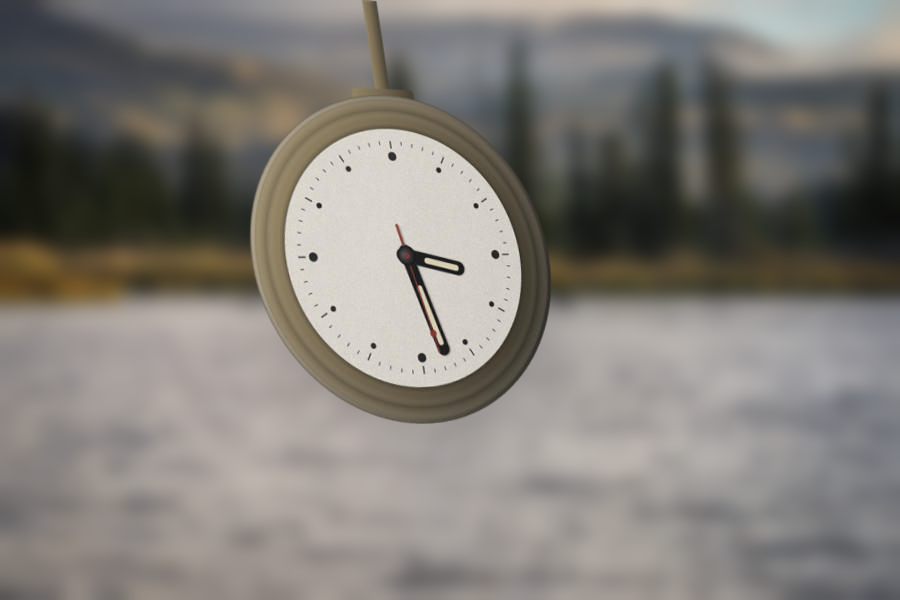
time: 3:27:28
